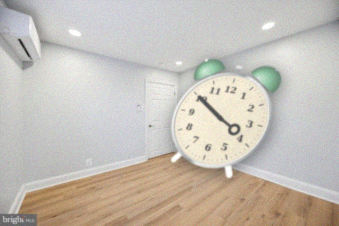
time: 3:50
